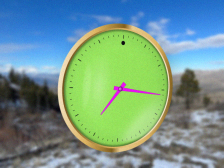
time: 7:16
